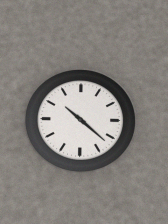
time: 10:22
